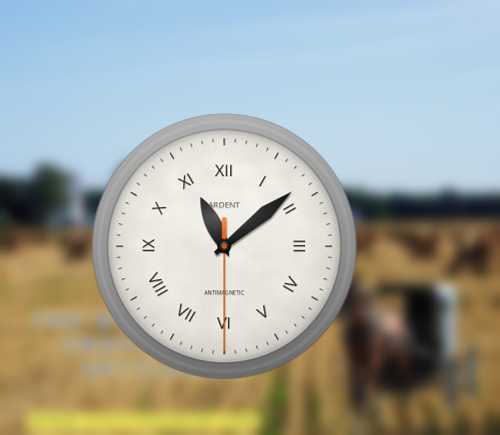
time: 11:08:30
